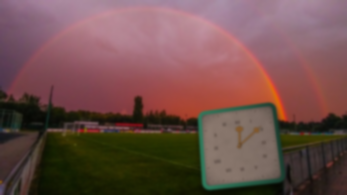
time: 12:09
